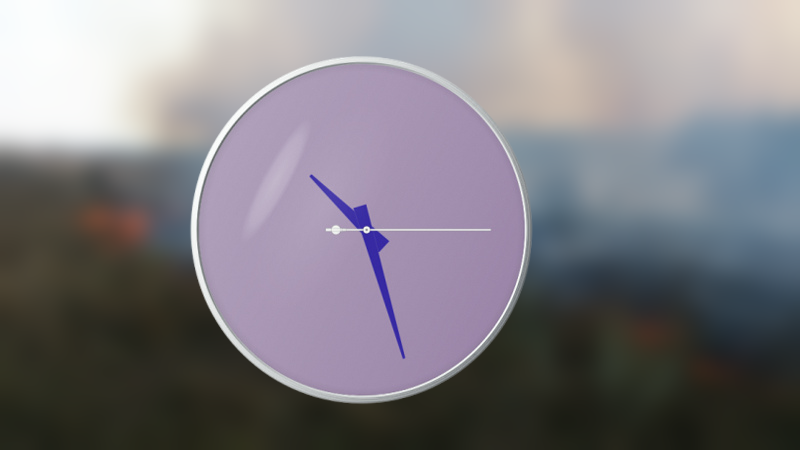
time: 10:27:15
